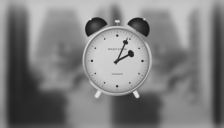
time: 2:04
